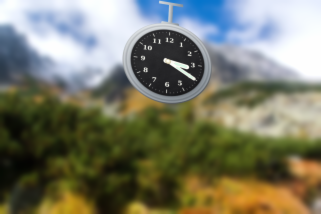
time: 3:20
